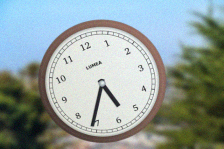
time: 5:36
